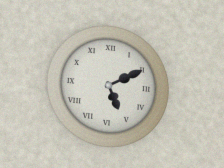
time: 5:10
